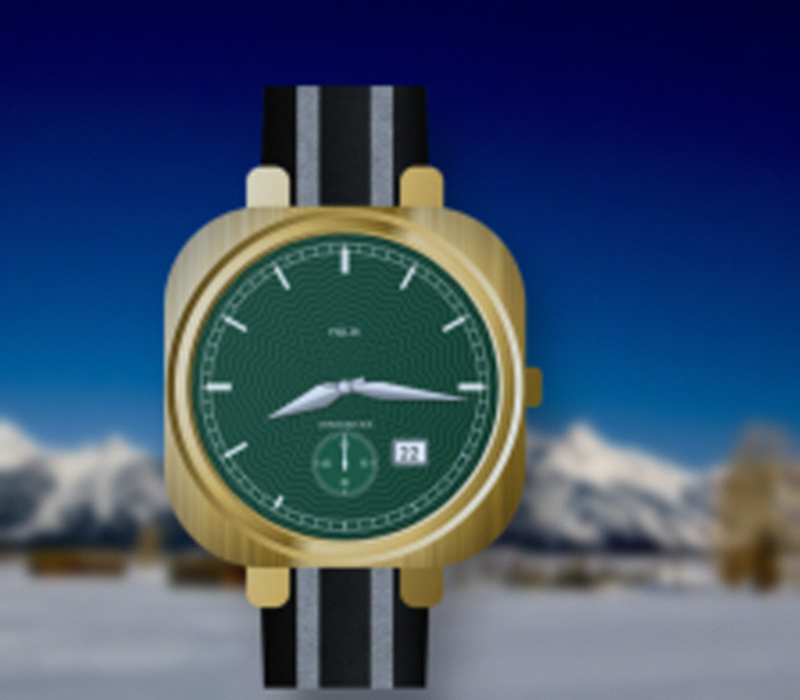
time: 8:16
